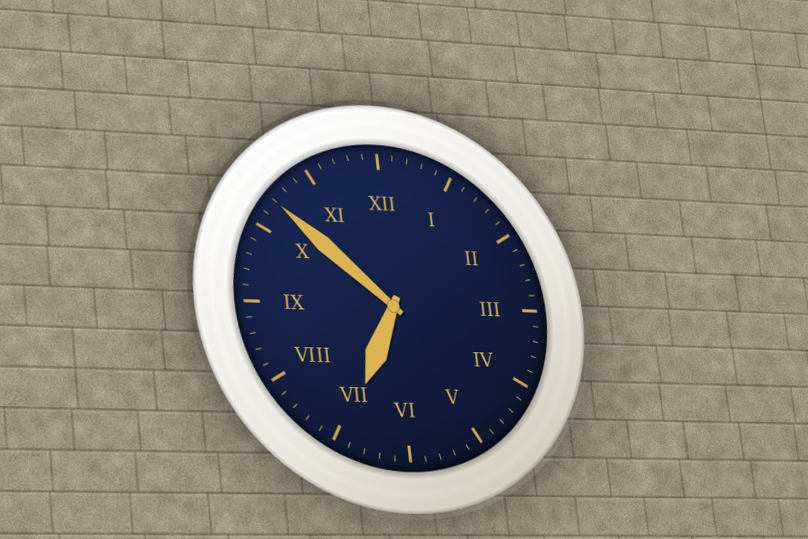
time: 6:52
